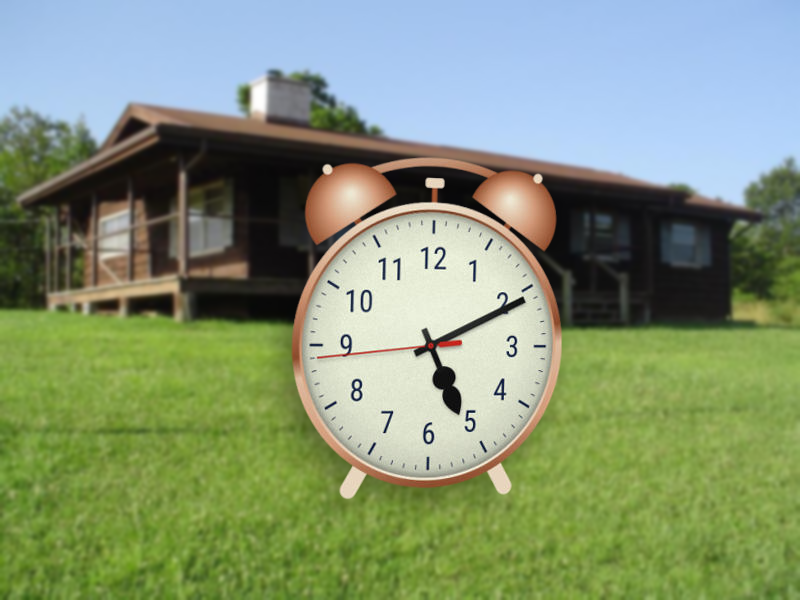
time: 5:10:44
